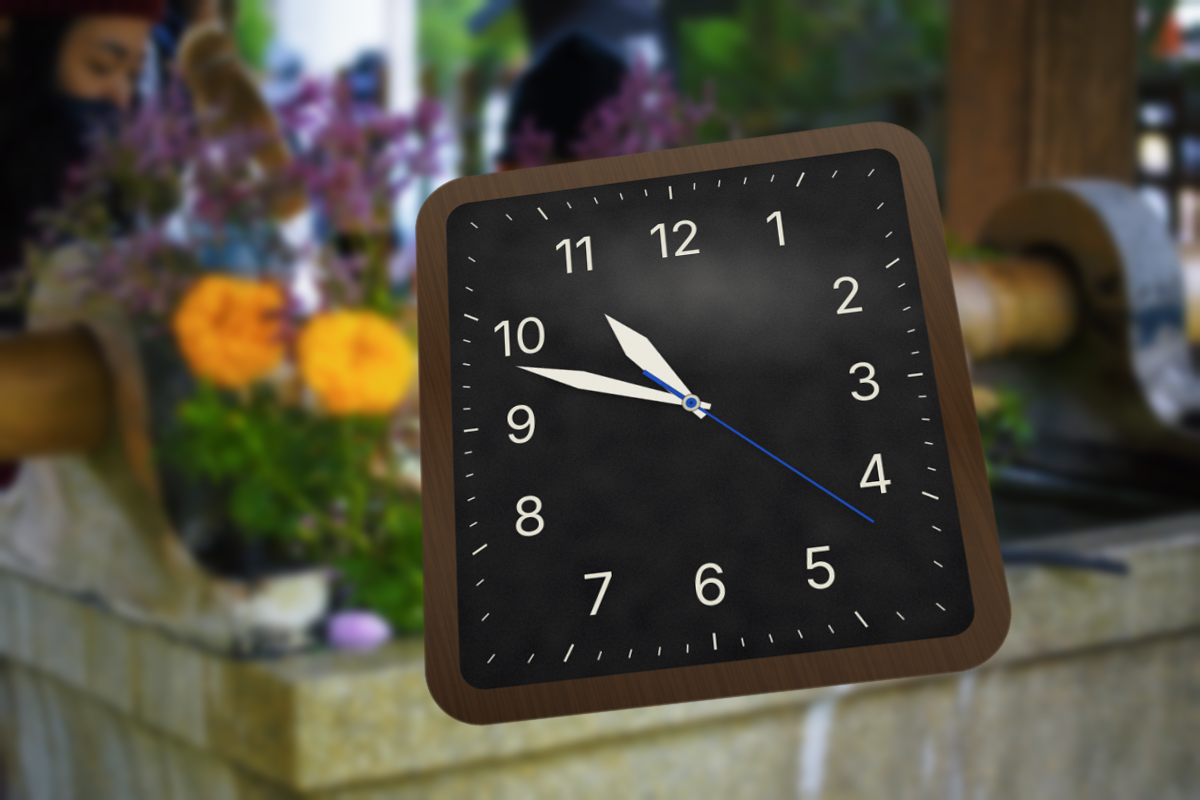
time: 10:48:22
